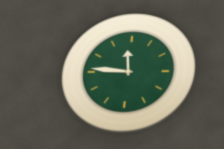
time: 11:46
